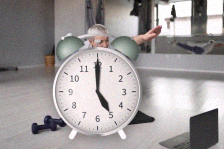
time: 5:00
